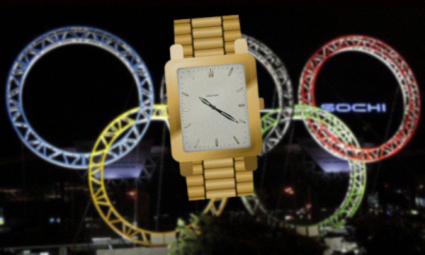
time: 10:21
